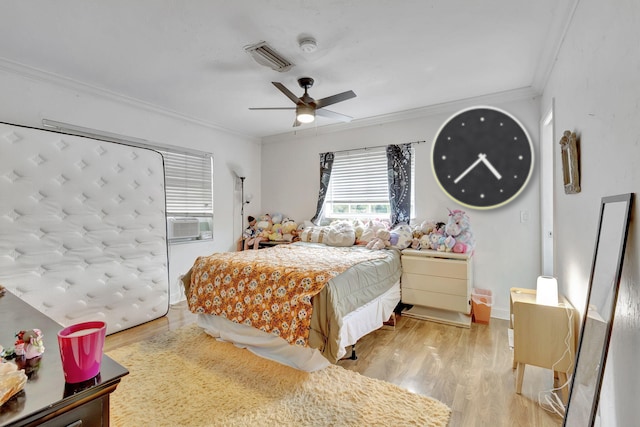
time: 4:38
